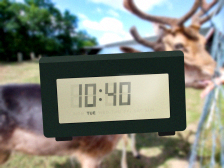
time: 10:40
